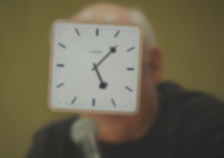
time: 5:07
